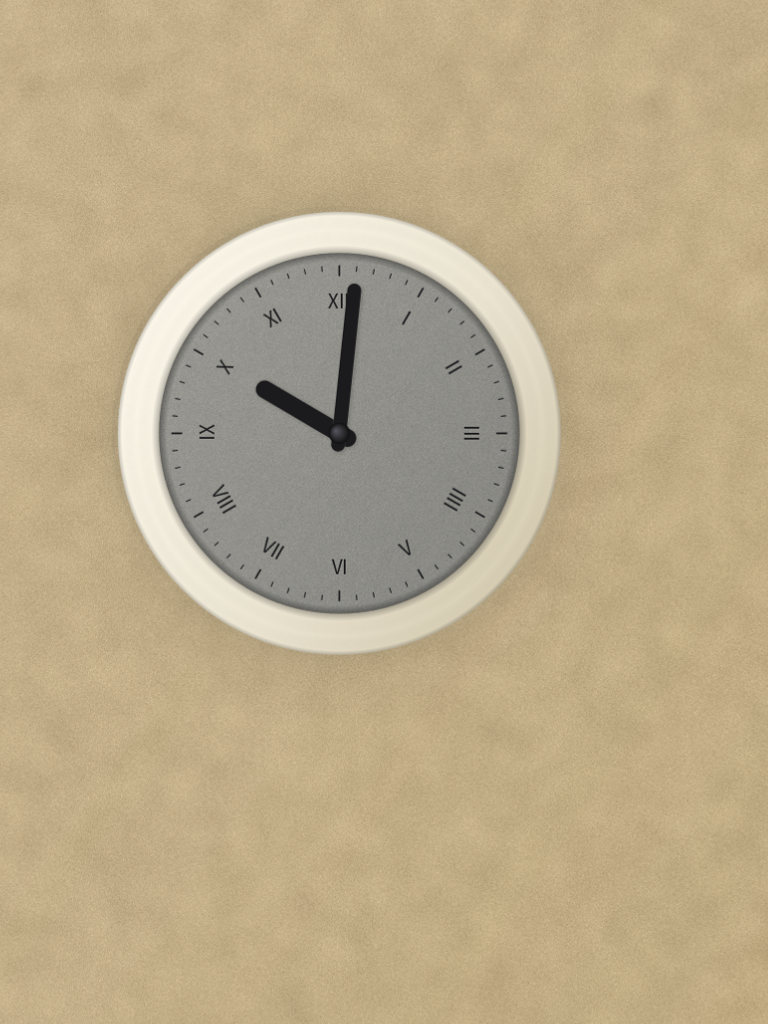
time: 10:01
